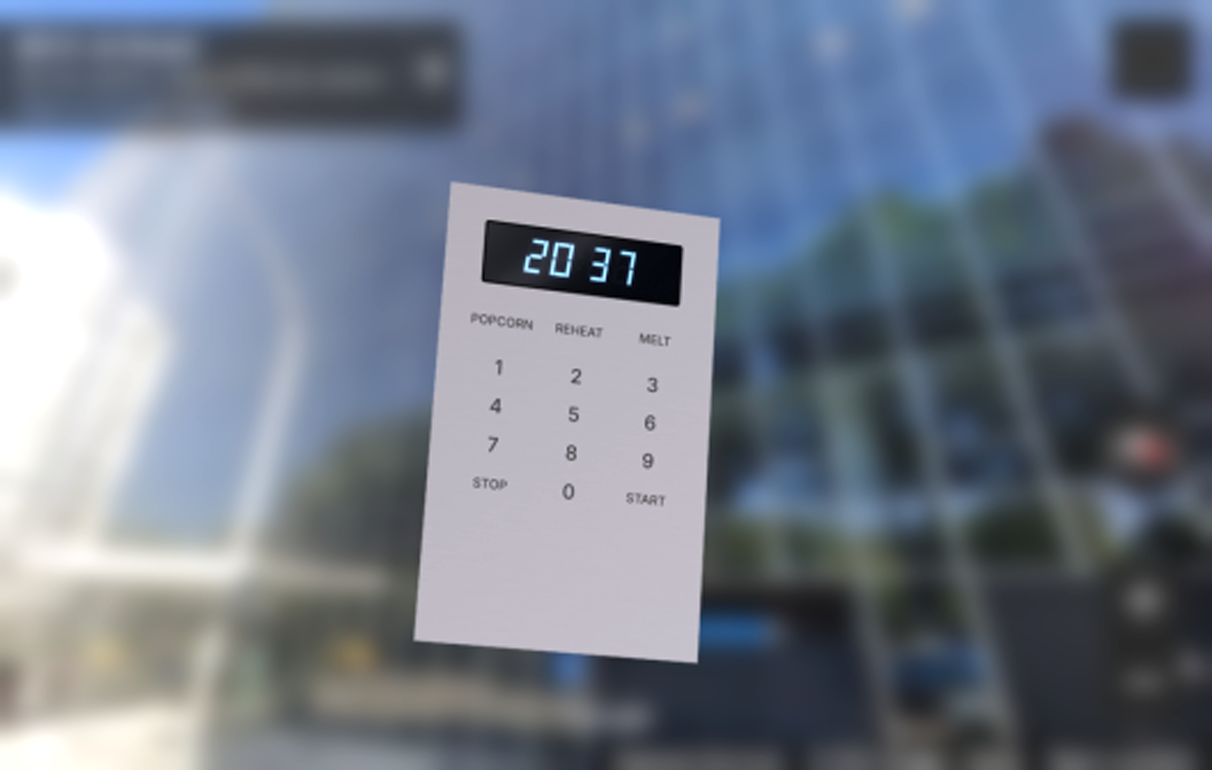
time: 20:37
